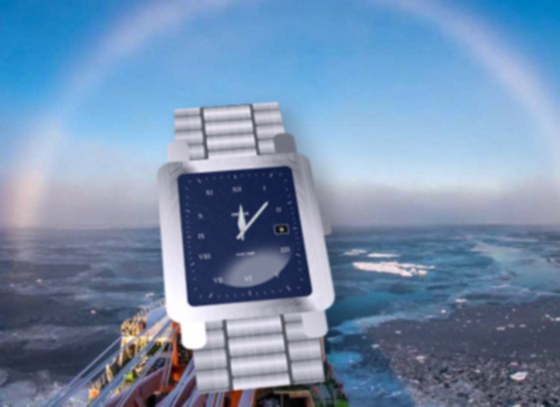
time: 12:07
